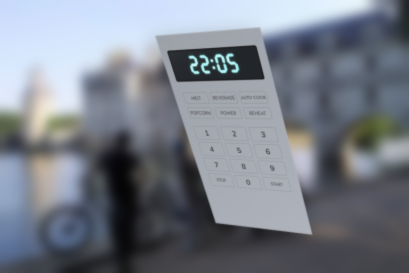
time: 22:05
